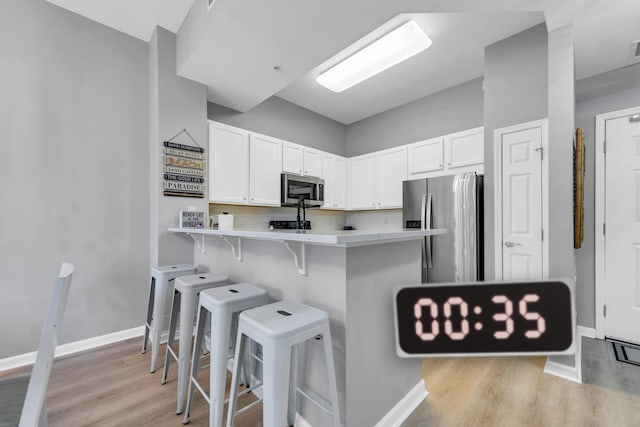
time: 0:35
